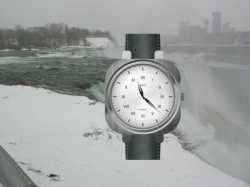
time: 11:22
